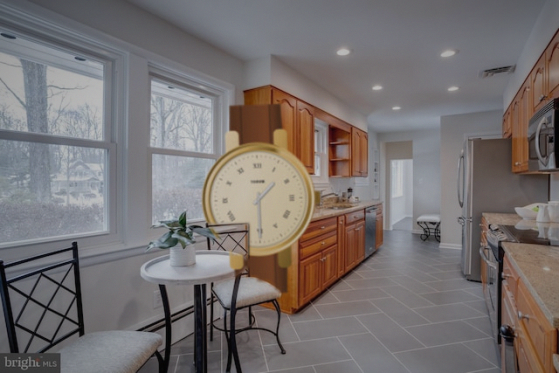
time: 1:30
